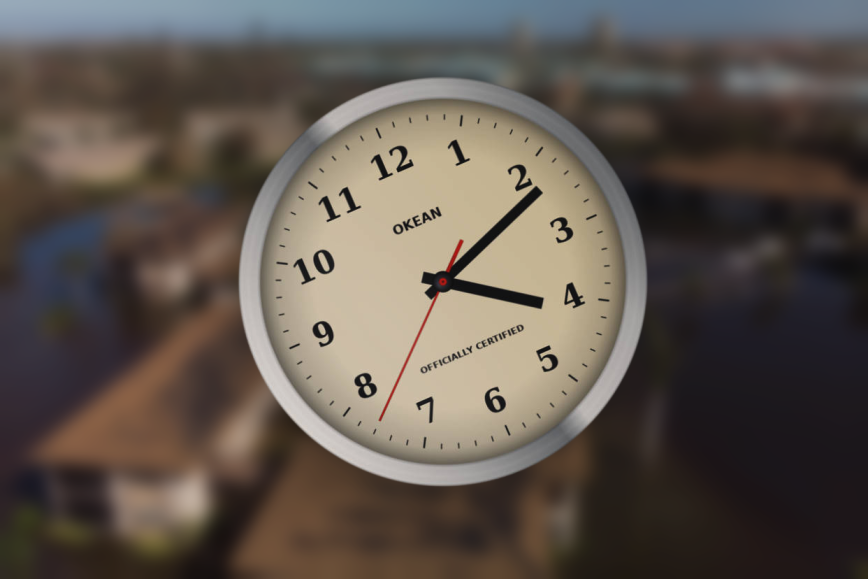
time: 4:11:38
